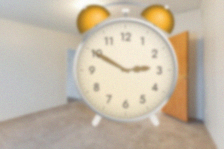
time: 2:50
